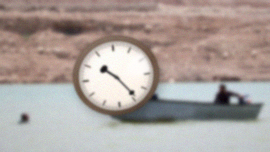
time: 10:24
